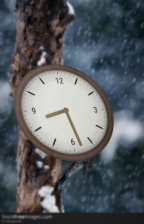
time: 8:28
